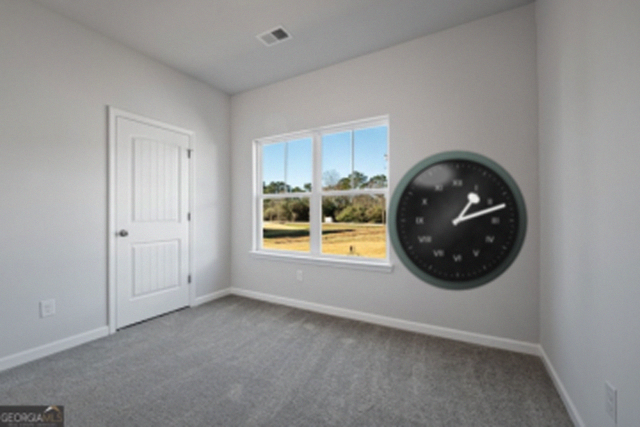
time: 1:12
